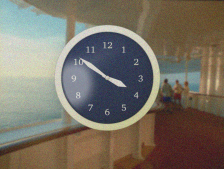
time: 3:51
